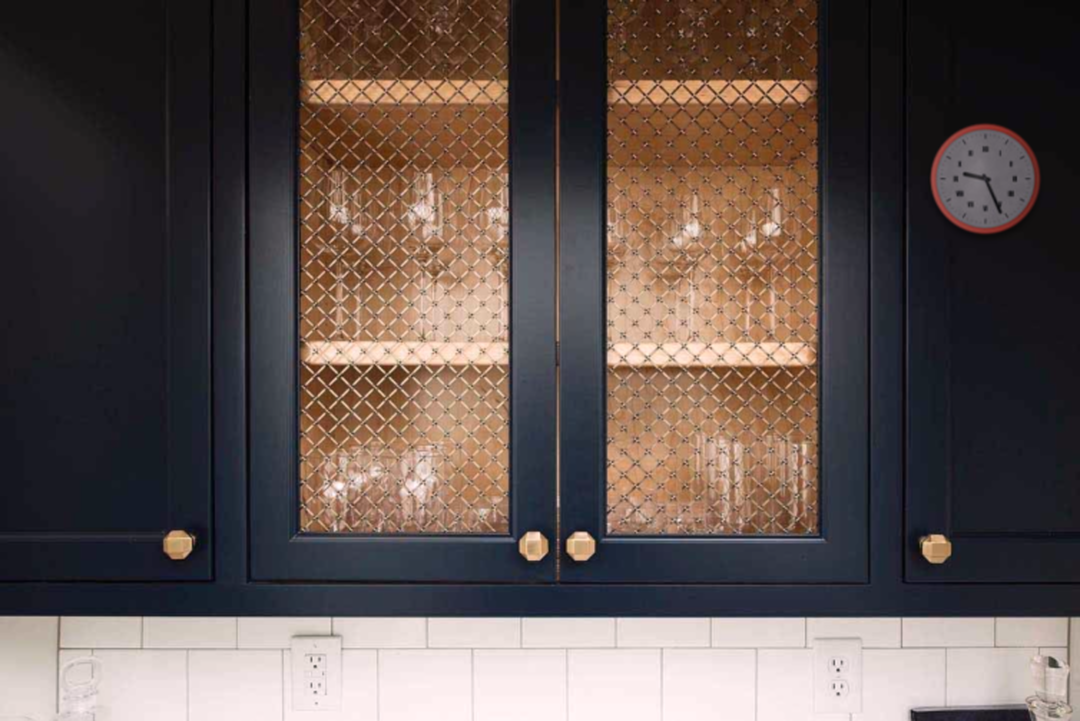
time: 9:26
